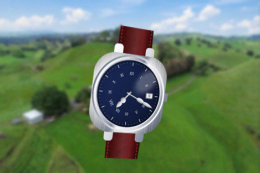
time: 7:19
